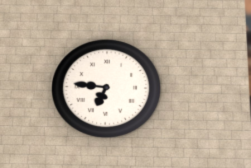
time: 6:46
